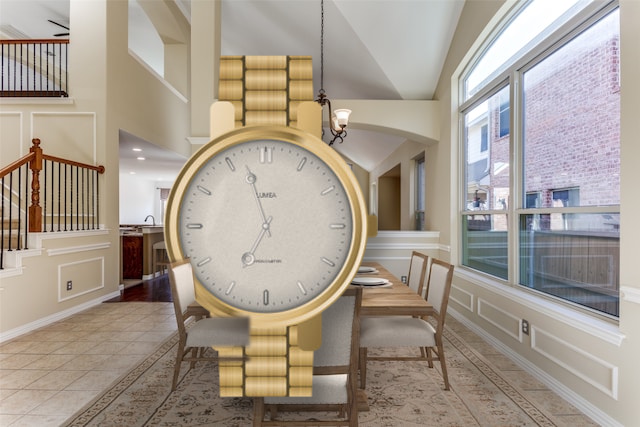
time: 6:57
